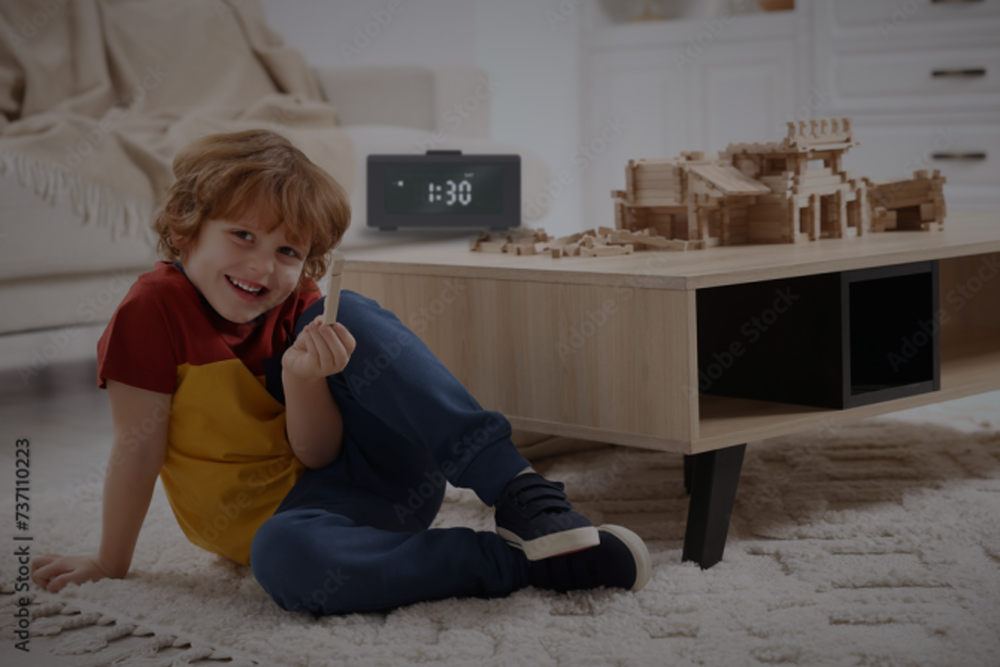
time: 1:30
